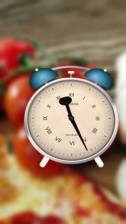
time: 11:26
